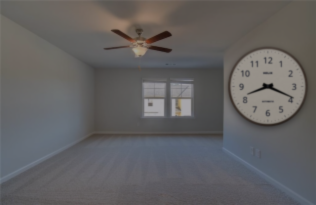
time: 8:19
